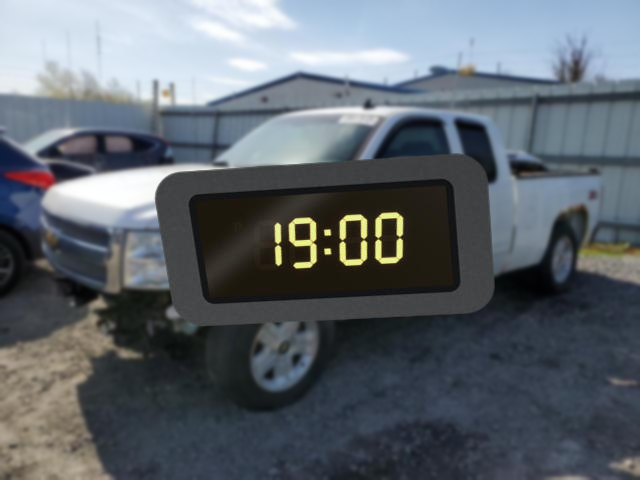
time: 19:00
